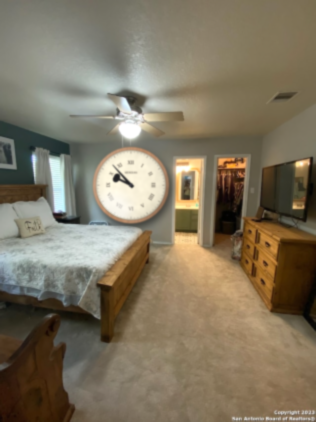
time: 9:53
